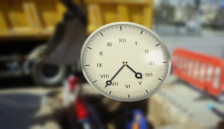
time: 4:37
